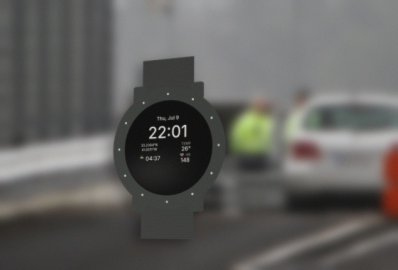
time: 22:01
